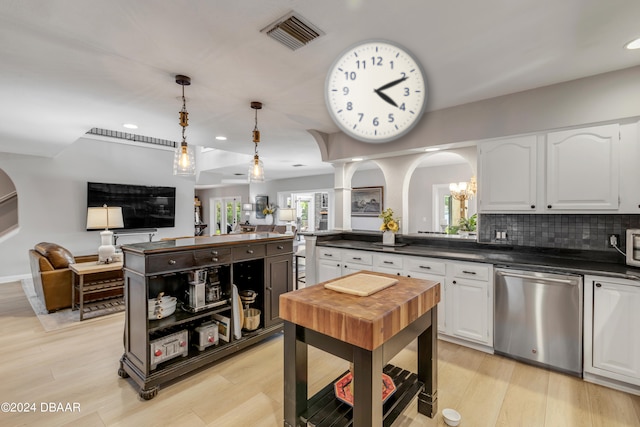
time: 4:11
